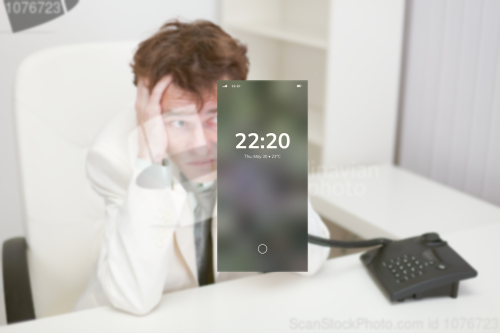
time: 22:20
